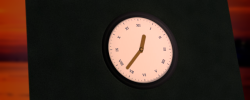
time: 12:37
